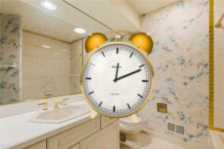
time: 12:11
